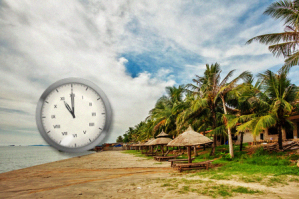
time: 11:00
